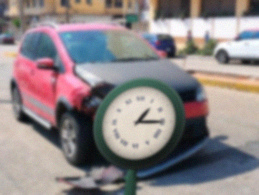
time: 1:15
